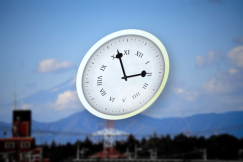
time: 1:52
